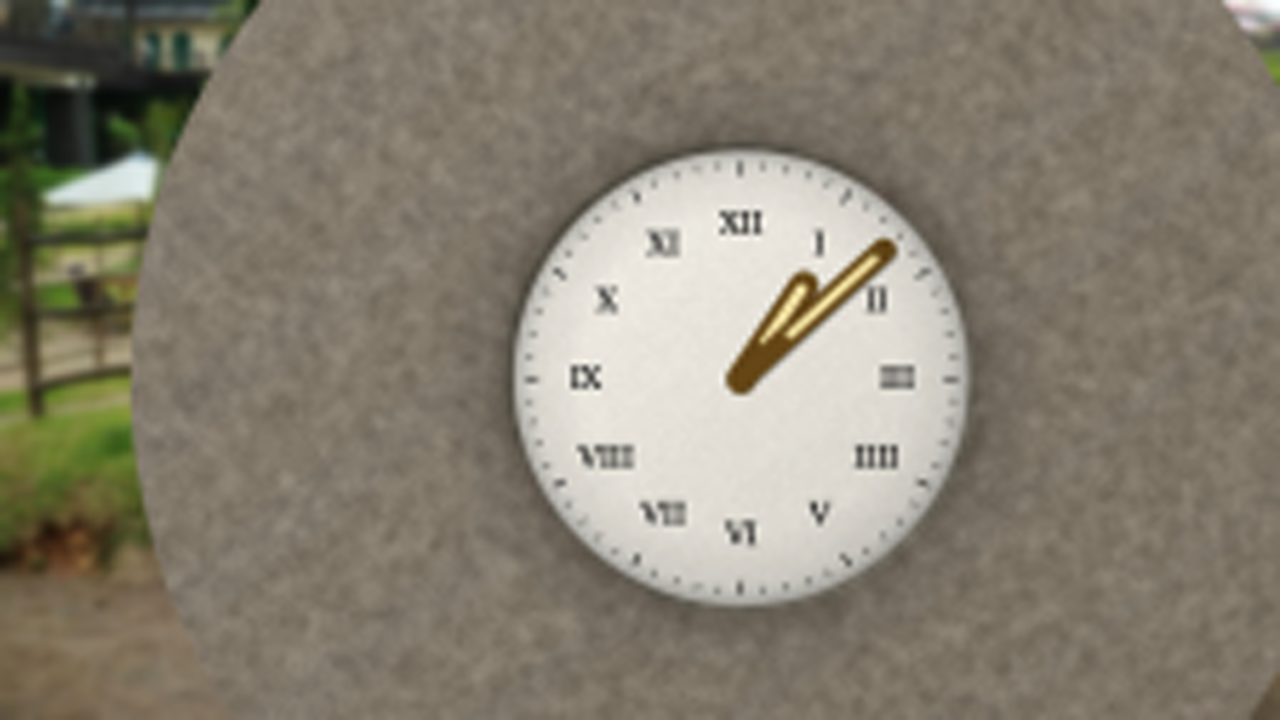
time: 1:08
